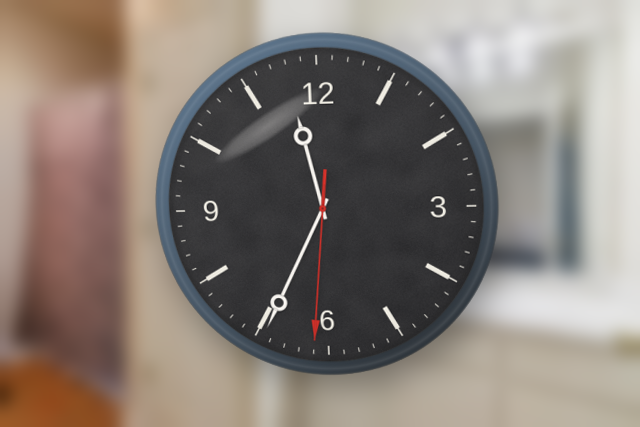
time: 11:34:31
